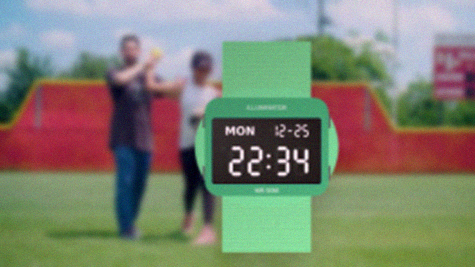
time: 22:34
